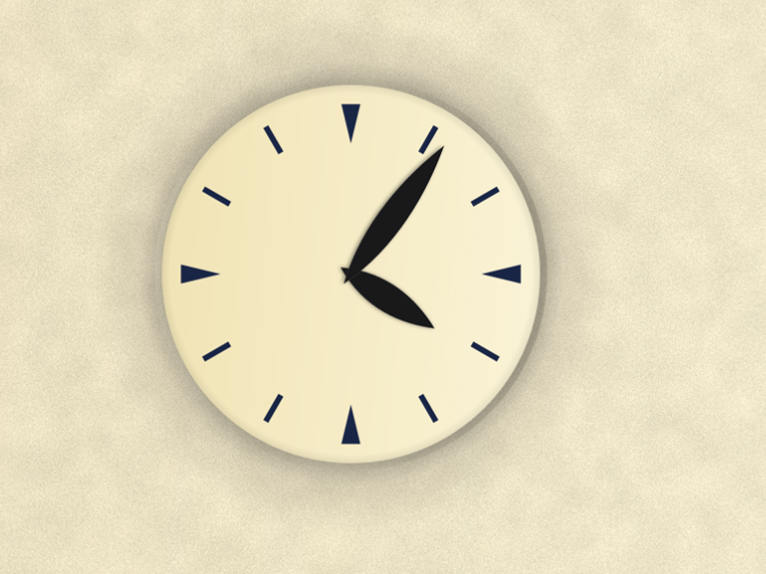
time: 4:06
